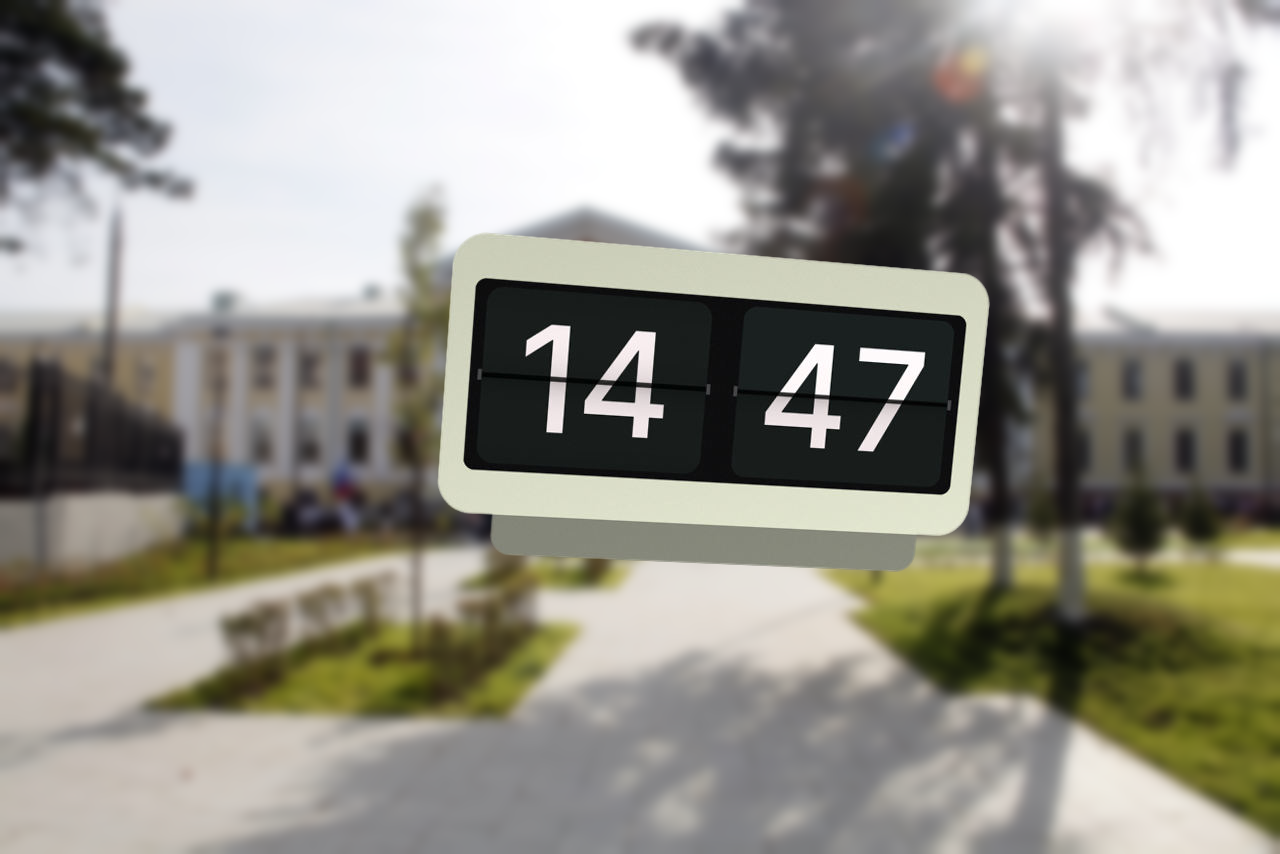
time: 14:47
